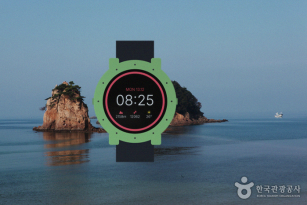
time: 8:25
